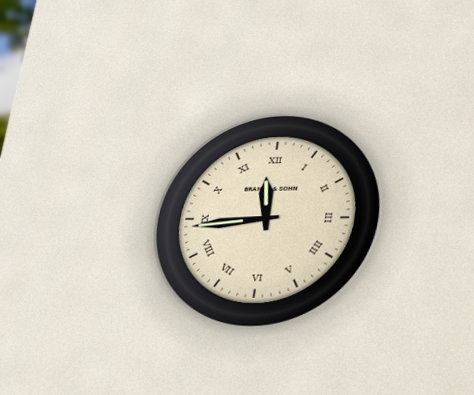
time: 11:44
